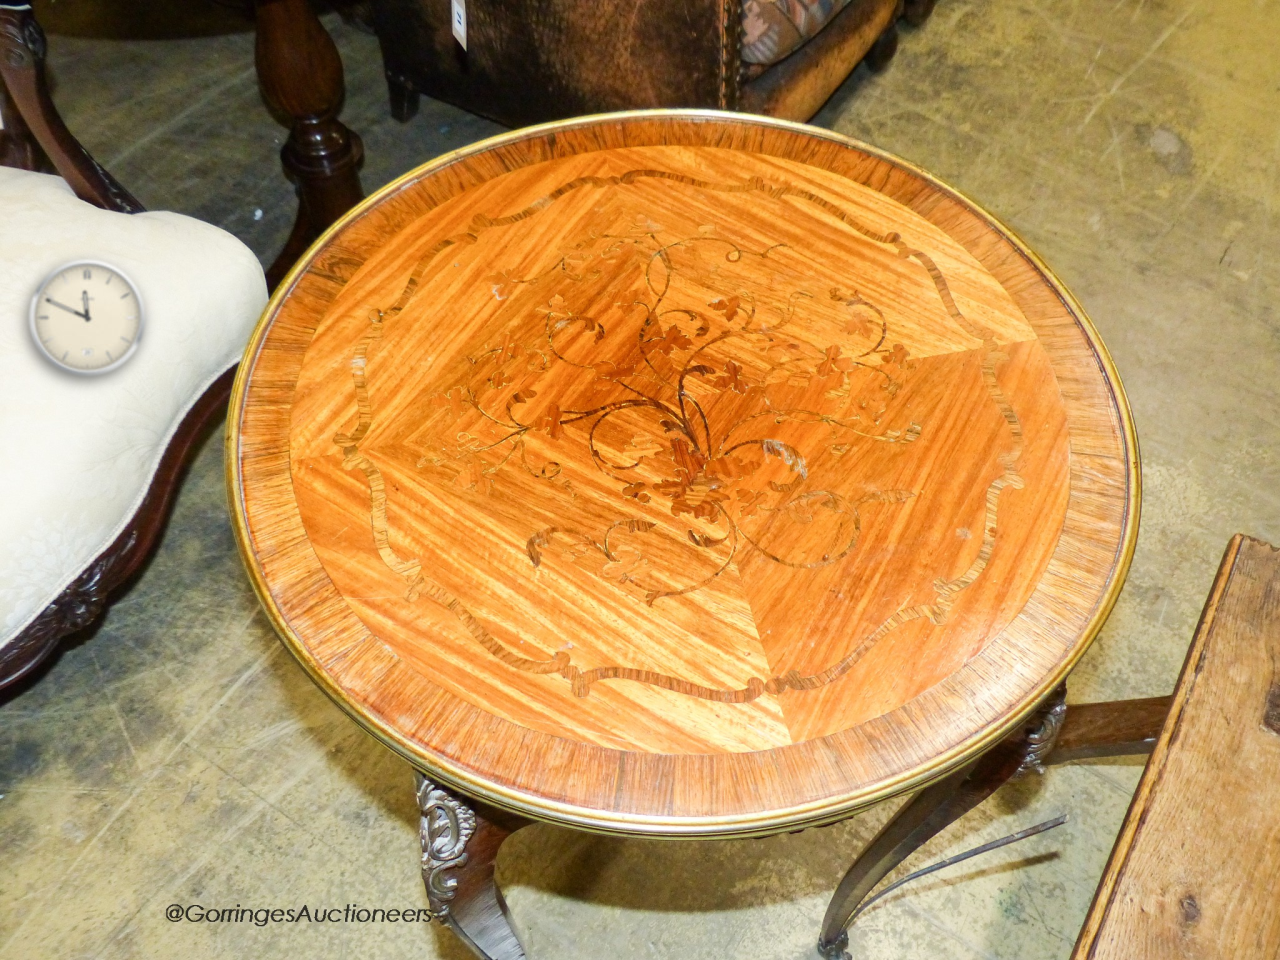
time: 11:49
